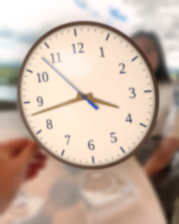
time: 3:42:53
